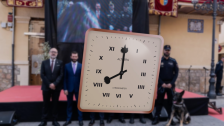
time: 8:00
